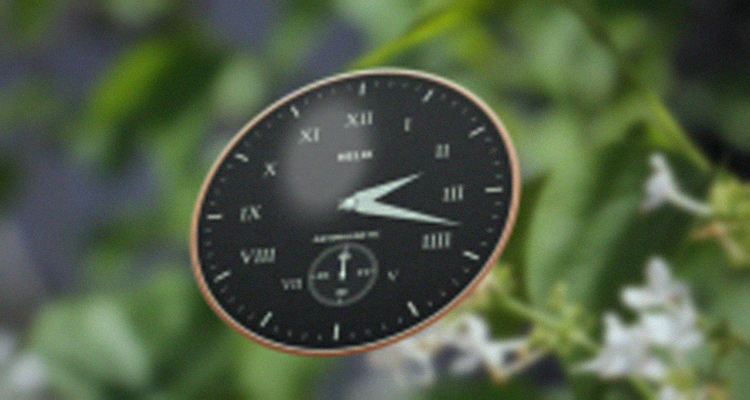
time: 2:18
